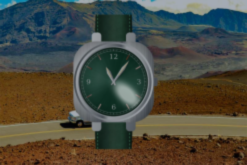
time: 11:06
